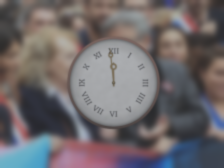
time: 11:59
